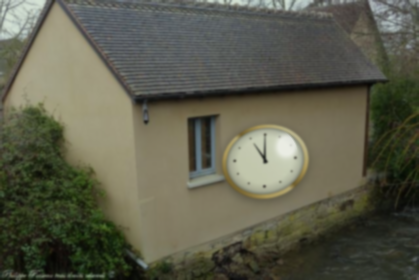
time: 11:00
